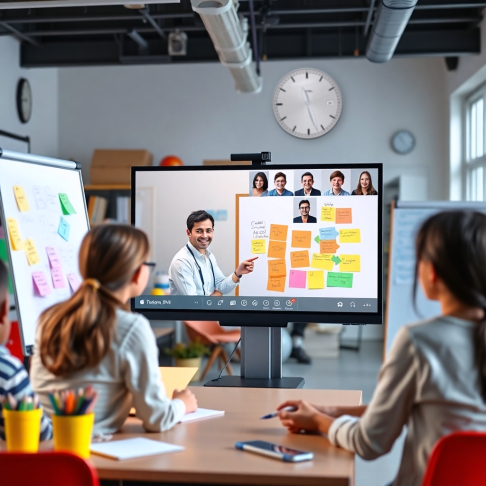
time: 11:27
